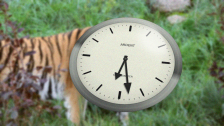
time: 6:28
